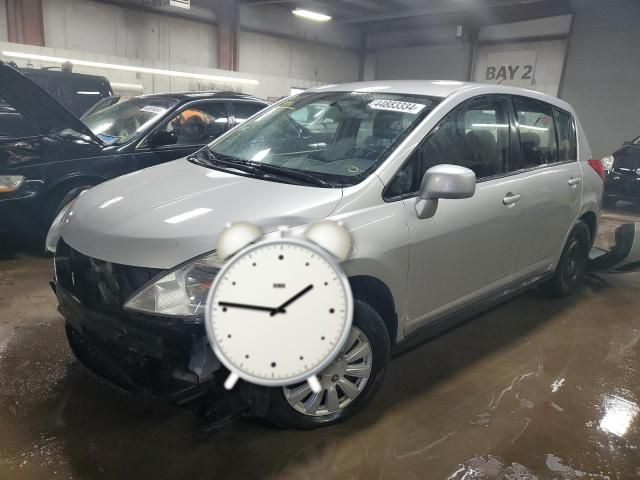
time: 1:46
